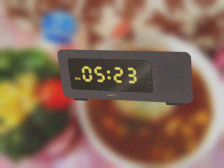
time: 5:23
